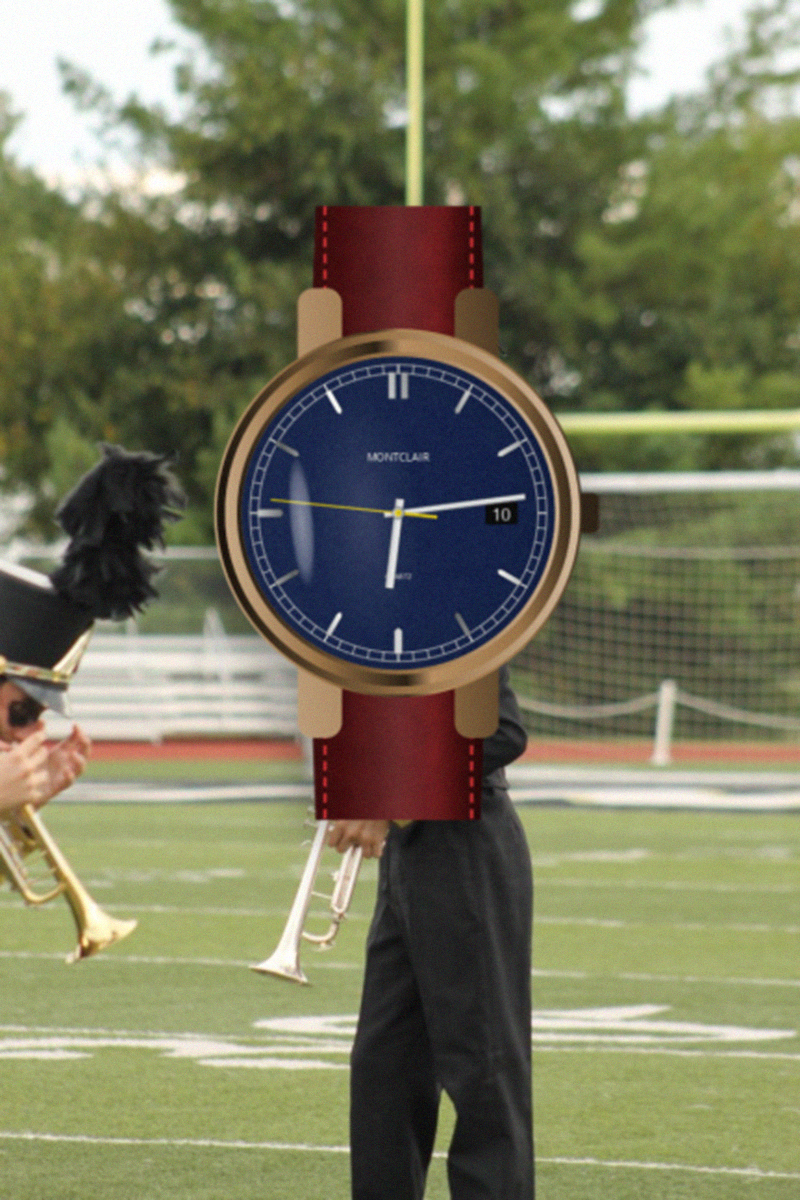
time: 6:13:46
